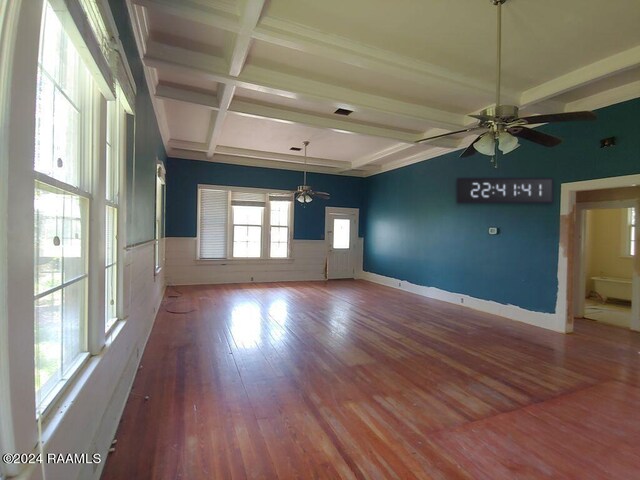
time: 22:41:41
